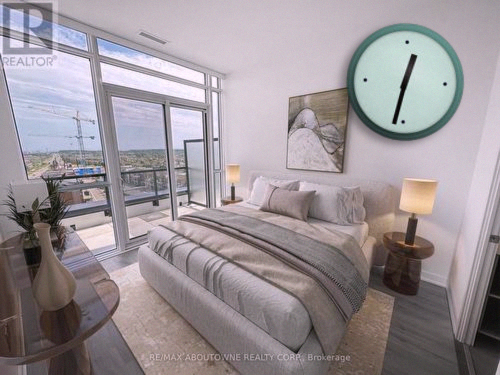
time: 12:32
